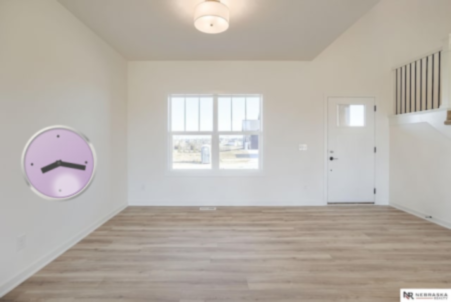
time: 8:17
